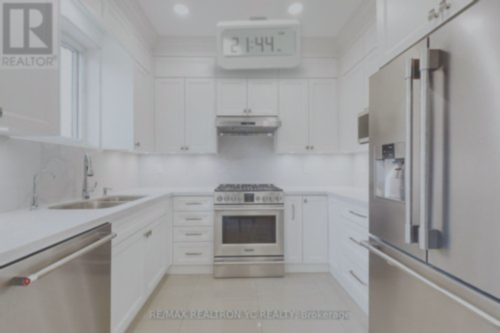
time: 21:44
